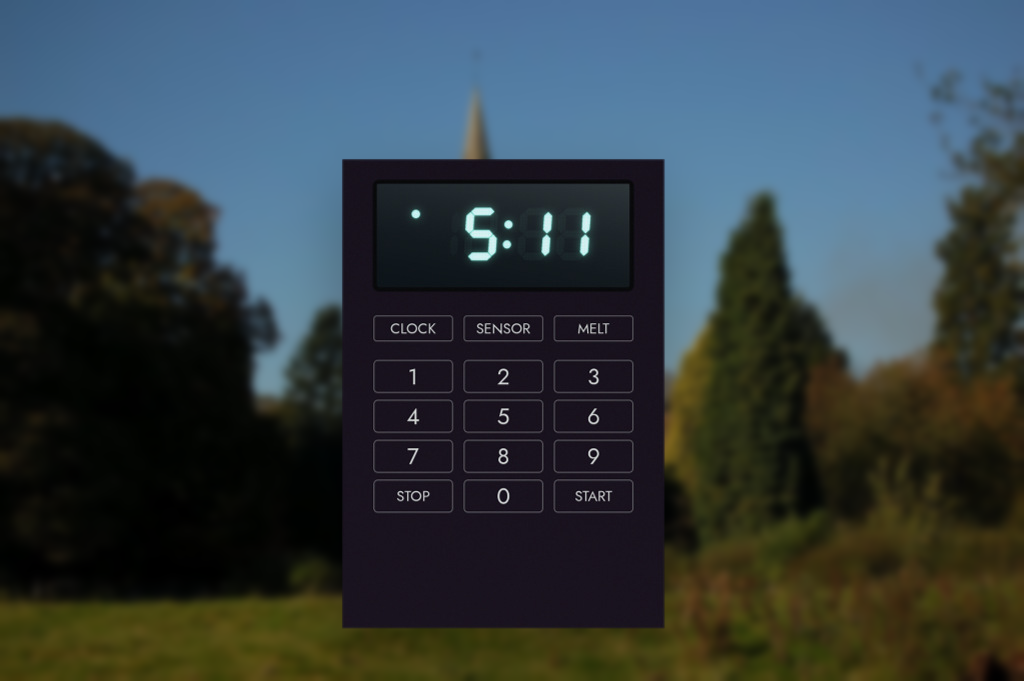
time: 5:11
